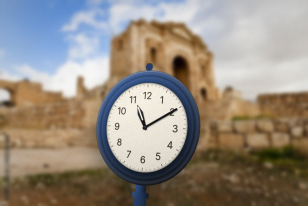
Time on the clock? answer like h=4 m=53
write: h=11 m=10
